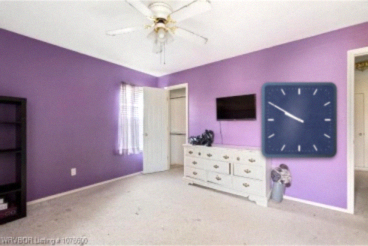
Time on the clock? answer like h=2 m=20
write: h=9 m=50
